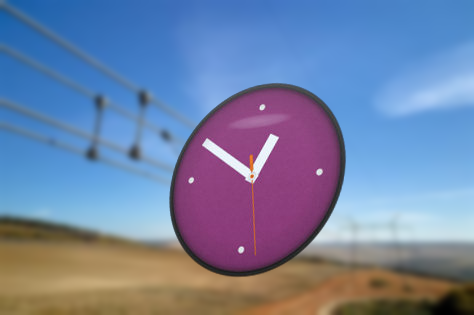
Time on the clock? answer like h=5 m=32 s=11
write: h=12 m=50 s=28
